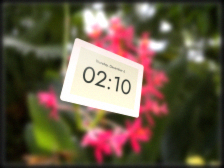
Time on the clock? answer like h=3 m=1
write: h=2 m=10
